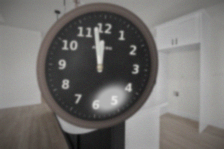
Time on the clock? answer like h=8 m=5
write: h=11 m=58
